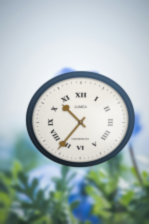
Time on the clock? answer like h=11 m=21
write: h=10 m=36
